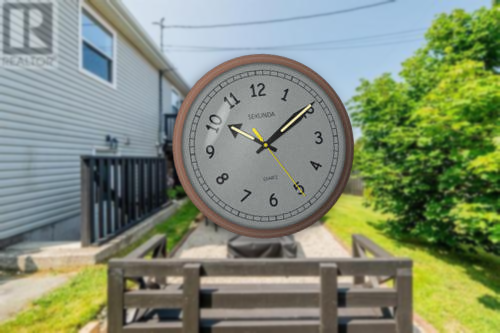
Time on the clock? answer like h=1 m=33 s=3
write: h=10 m=9 s=25
